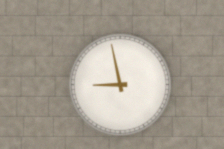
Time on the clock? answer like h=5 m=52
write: h=8 m=58
